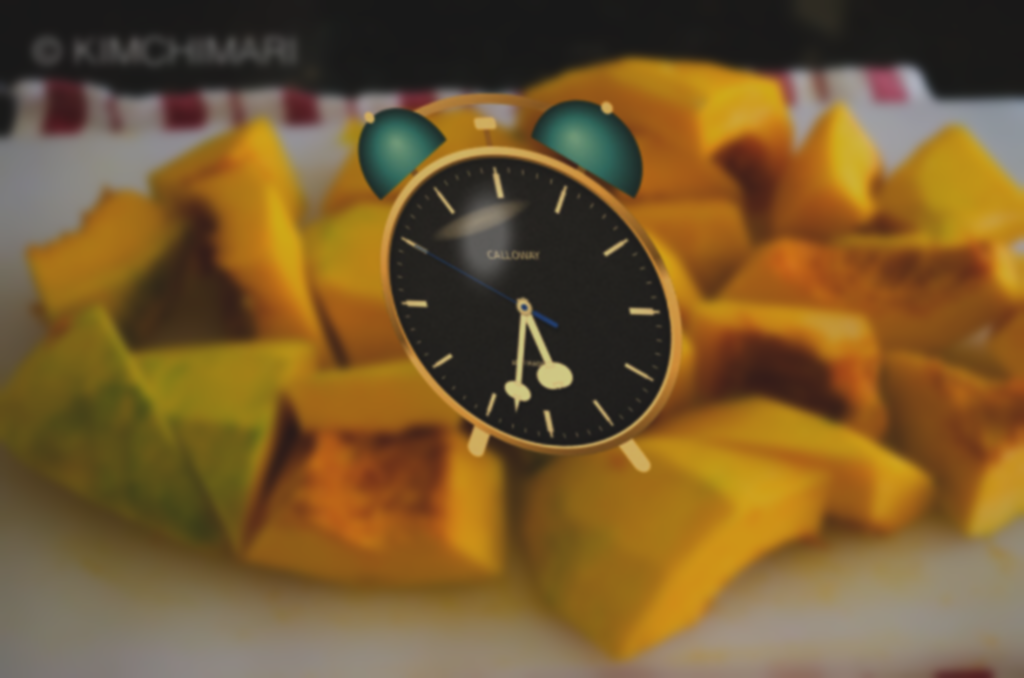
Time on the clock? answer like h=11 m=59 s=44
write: h=5 m=32 s=50
